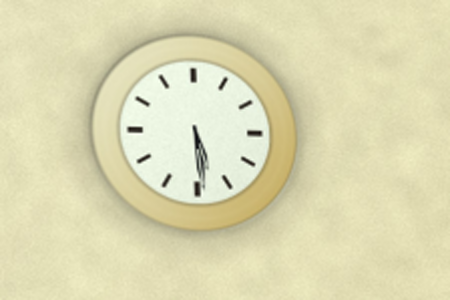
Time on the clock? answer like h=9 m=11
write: h=5 m=29
